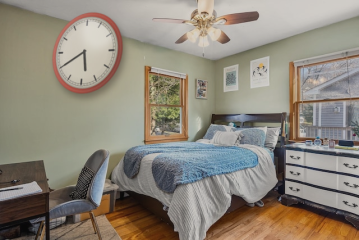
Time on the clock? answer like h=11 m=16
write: h=5 m=40
